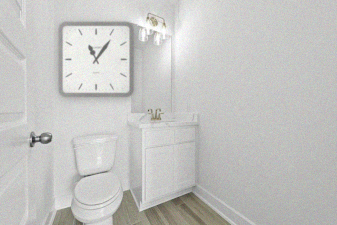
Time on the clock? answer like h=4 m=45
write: h=11 m=6
